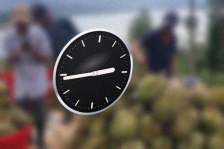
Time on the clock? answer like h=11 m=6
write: h=2 m=44
